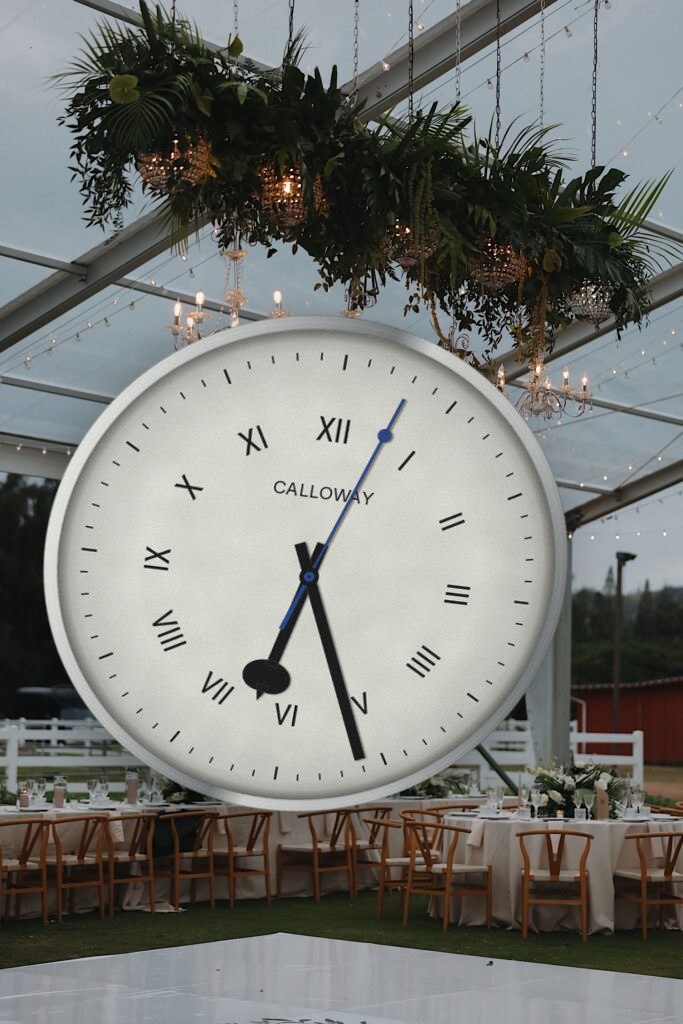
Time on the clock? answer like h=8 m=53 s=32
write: h=6 m=26 s=3
